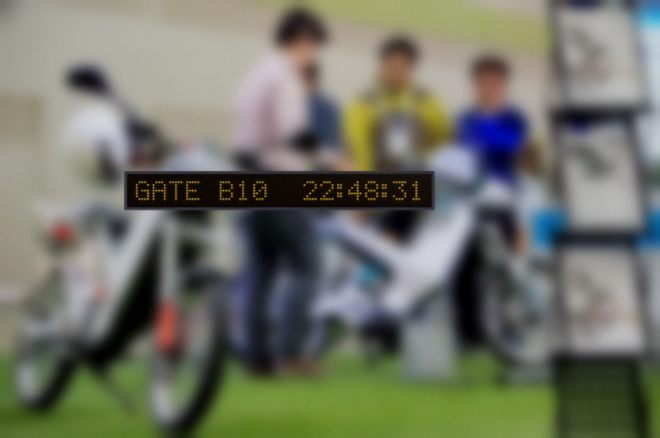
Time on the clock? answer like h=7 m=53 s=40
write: h=22 m=48 s=31
